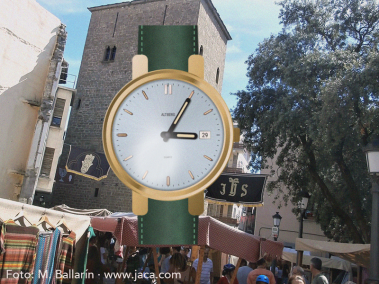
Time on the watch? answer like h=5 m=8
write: h=3 m=5
